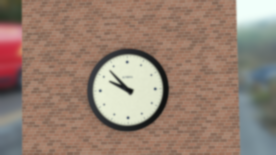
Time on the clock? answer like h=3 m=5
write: h=9 m=53
